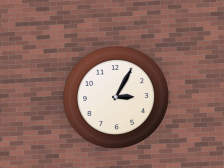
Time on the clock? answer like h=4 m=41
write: h=3 m=5
